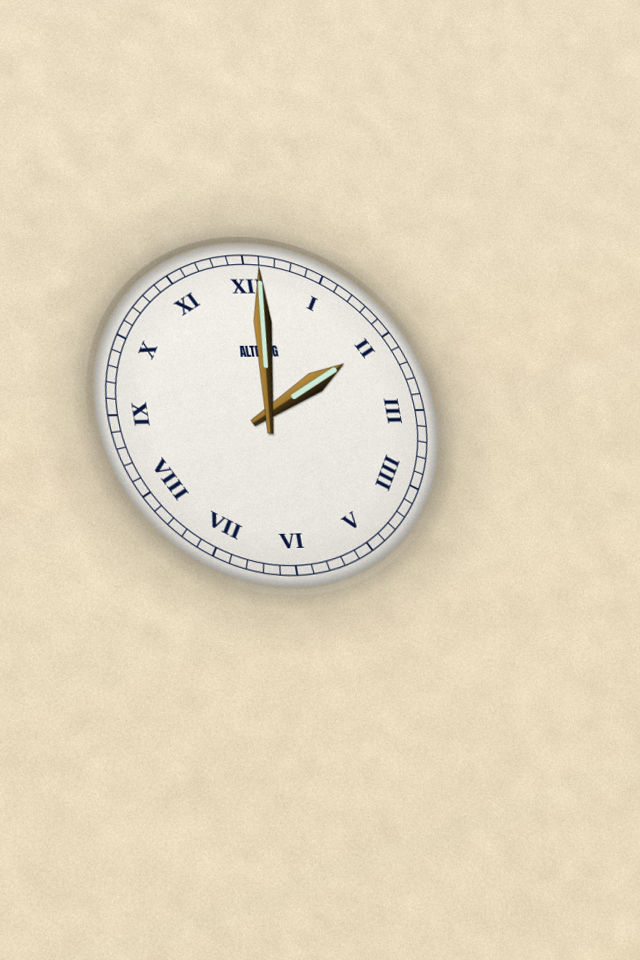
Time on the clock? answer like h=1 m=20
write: h=2 m=1
